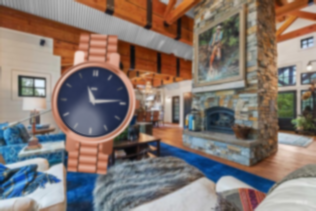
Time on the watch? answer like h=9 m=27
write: h=11 m=14
